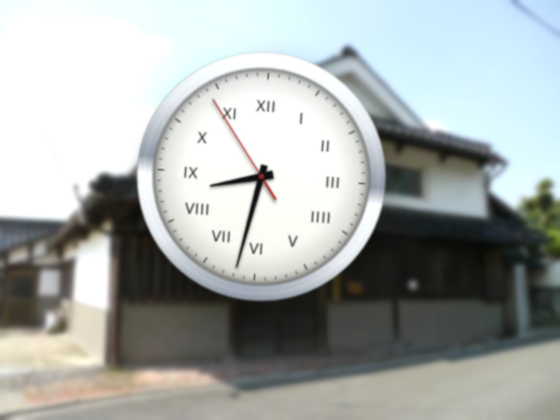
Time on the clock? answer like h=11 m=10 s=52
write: h=8 m=31 s=54
